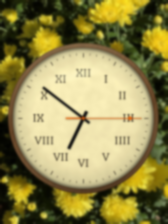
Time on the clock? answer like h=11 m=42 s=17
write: h=6 m=51 s=15
